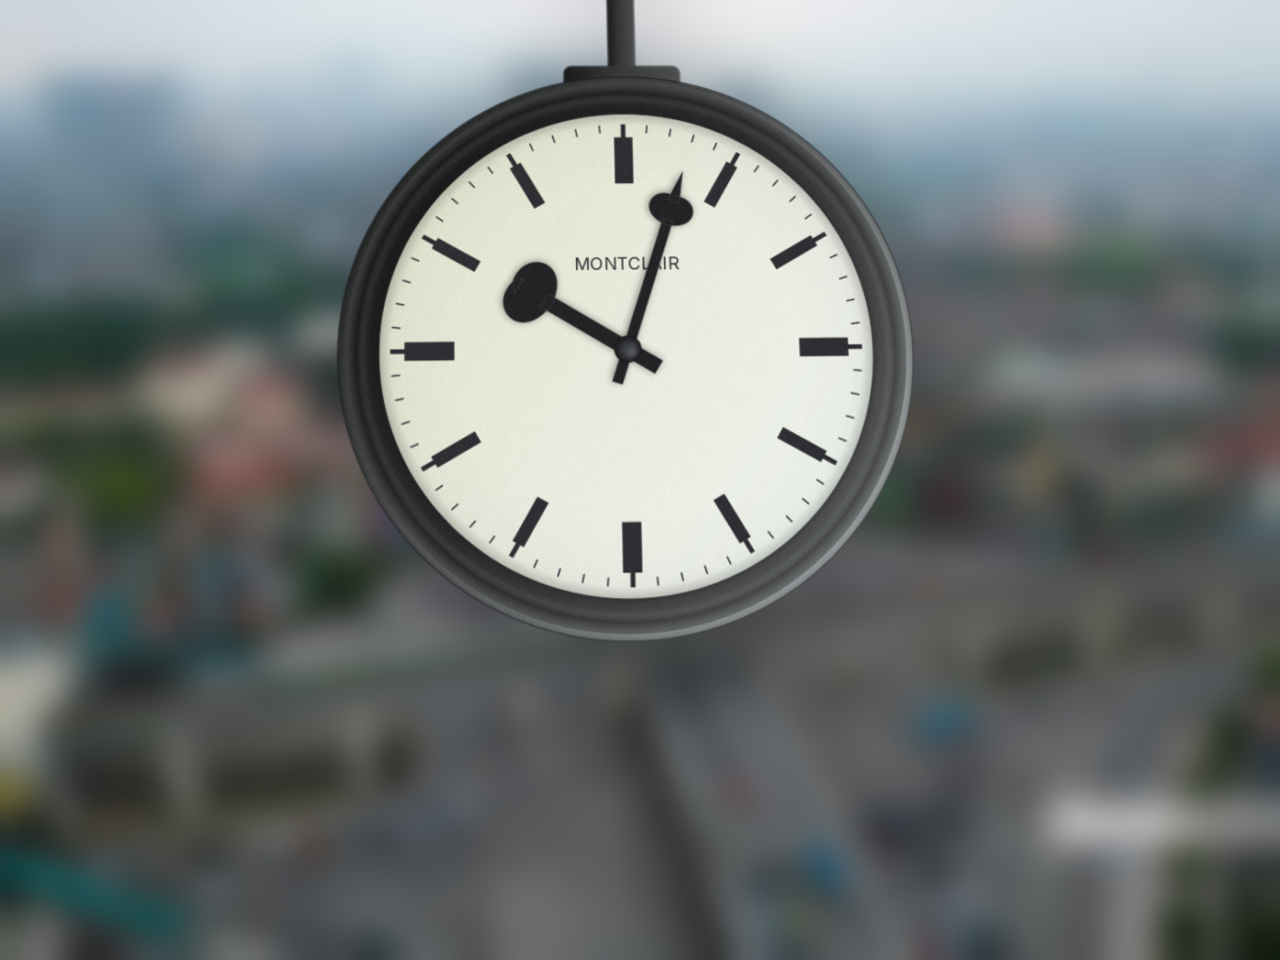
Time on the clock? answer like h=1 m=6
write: h=10 m=3
